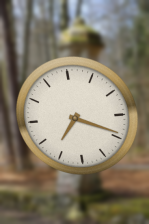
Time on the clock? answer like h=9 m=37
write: h=7 m=19
